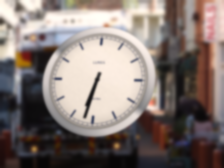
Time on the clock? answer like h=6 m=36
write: h=6 m=32
